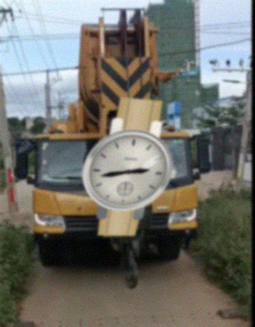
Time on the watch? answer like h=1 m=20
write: h=2 m=43
